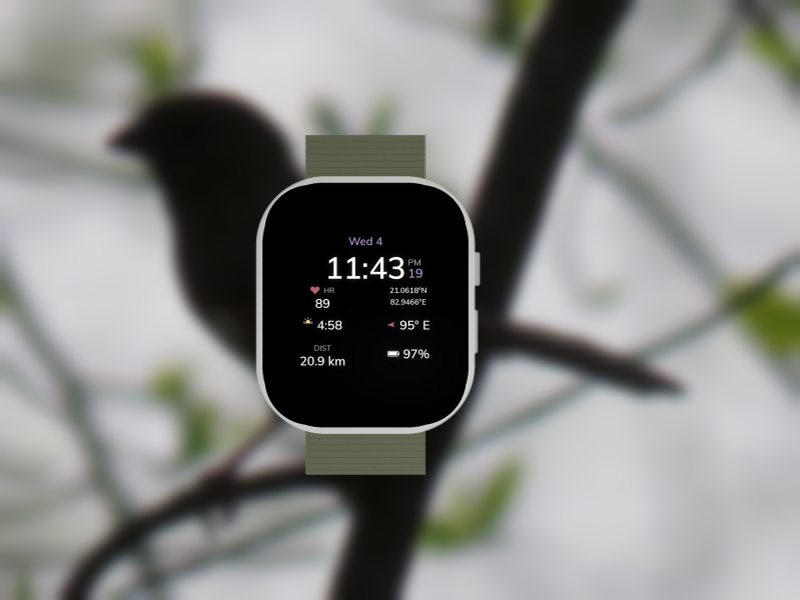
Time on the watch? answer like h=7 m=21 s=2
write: h=11 m=43 s=19
